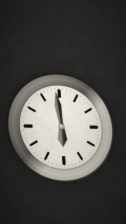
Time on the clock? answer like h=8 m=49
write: h=5 m=59
